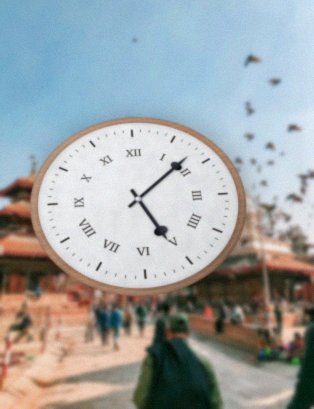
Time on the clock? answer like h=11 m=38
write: h=5 m=8
